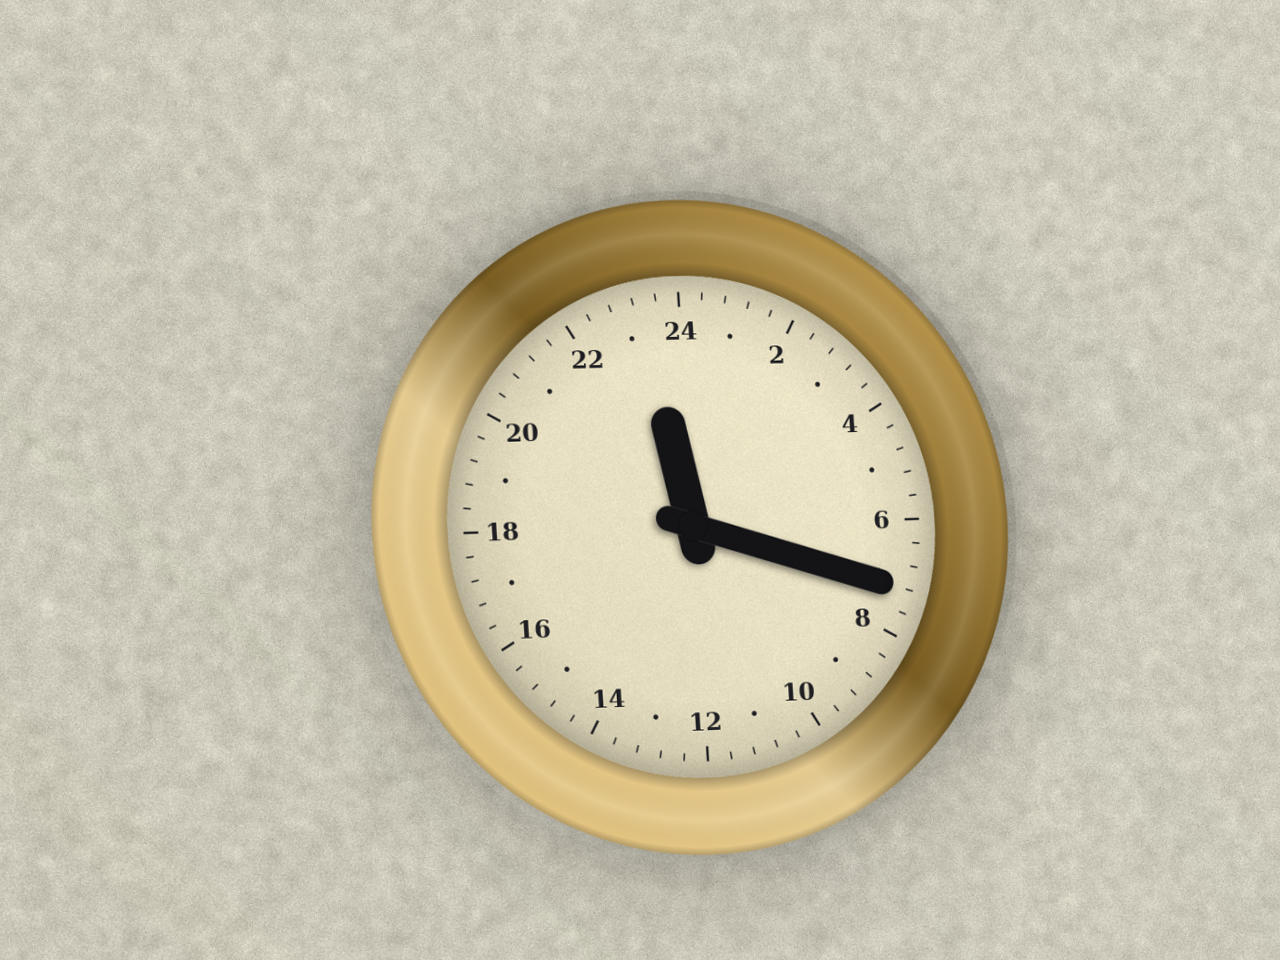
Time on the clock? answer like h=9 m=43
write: h=23 m=18
